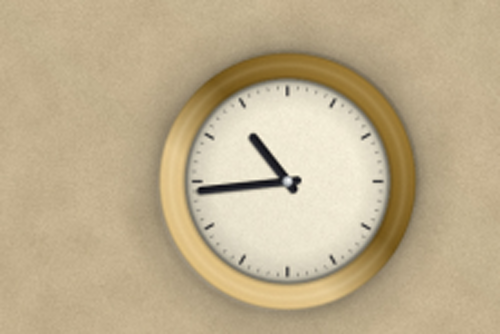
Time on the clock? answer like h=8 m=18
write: h=10 m=44
